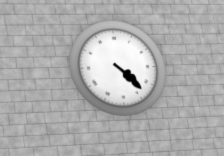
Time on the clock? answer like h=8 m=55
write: h=4 m=23
